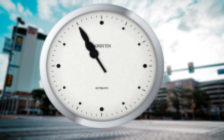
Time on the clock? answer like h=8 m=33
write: h=10 m=55
